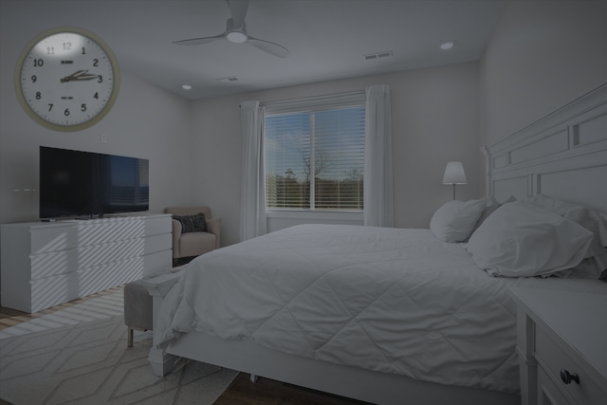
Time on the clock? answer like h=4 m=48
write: h=2 m=14
